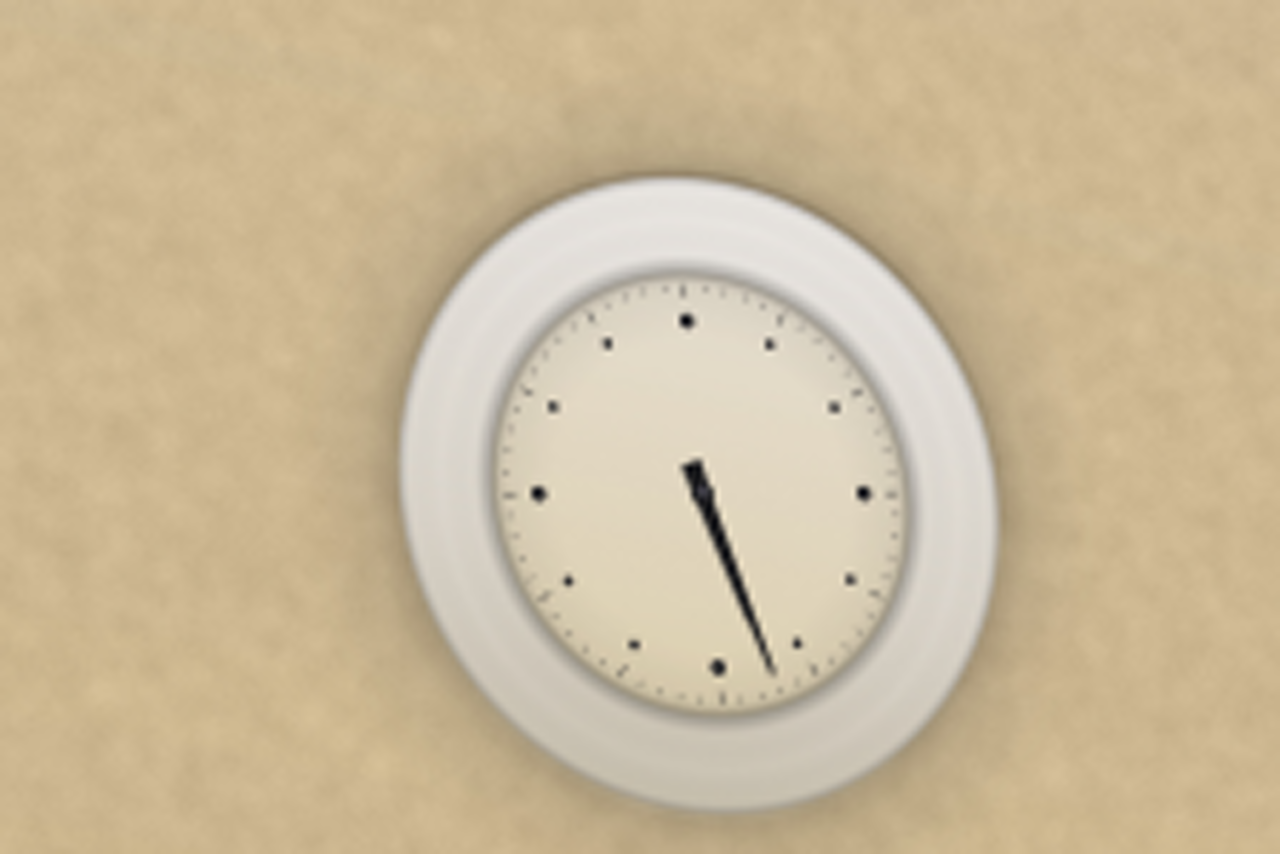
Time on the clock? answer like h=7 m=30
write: h=5 m=27
